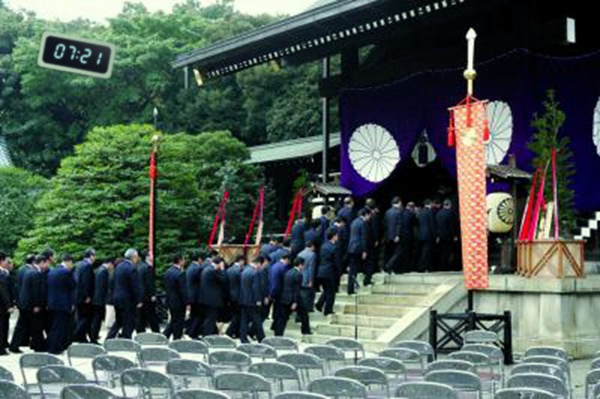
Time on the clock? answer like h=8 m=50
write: h=7 m=21
